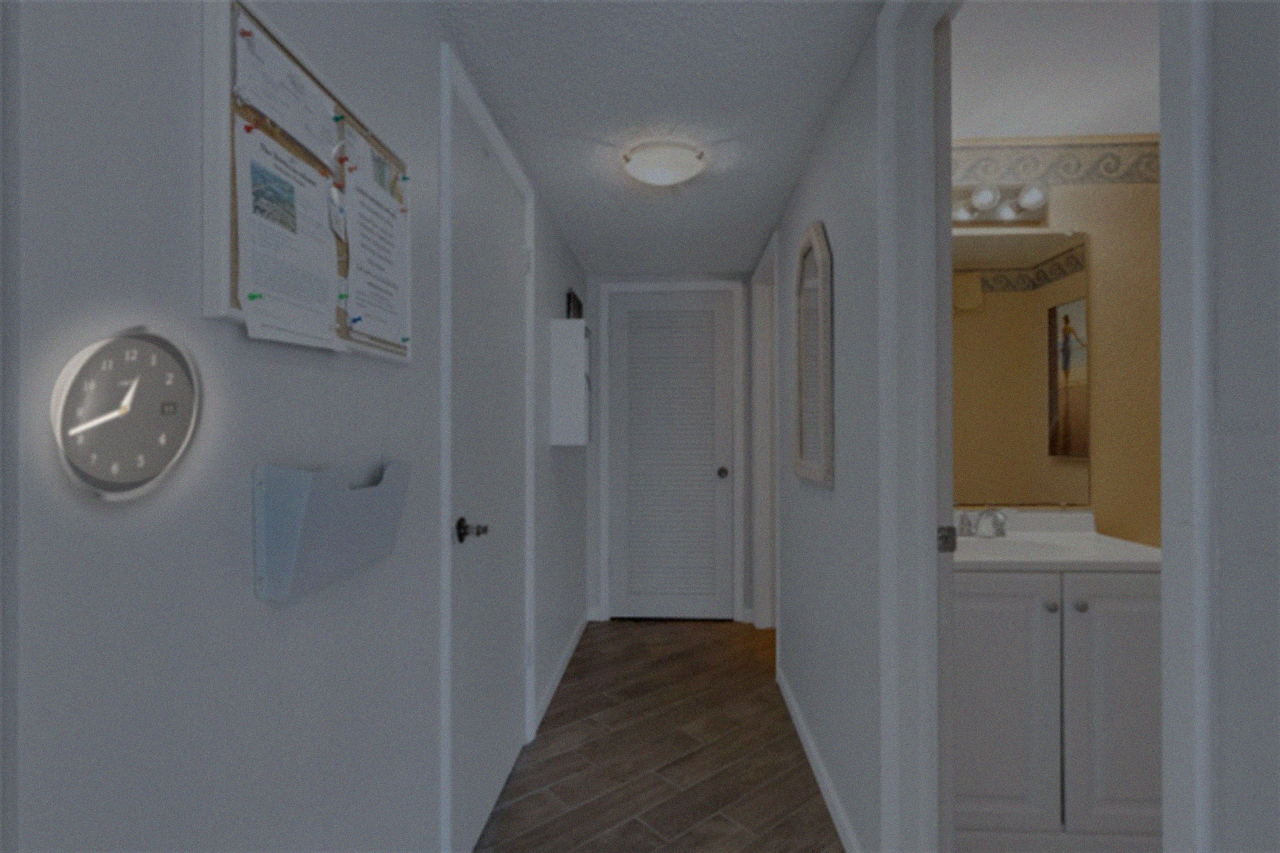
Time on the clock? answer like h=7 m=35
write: h=12 m=42
